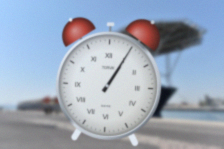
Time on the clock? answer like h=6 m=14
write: h=1 m=5
